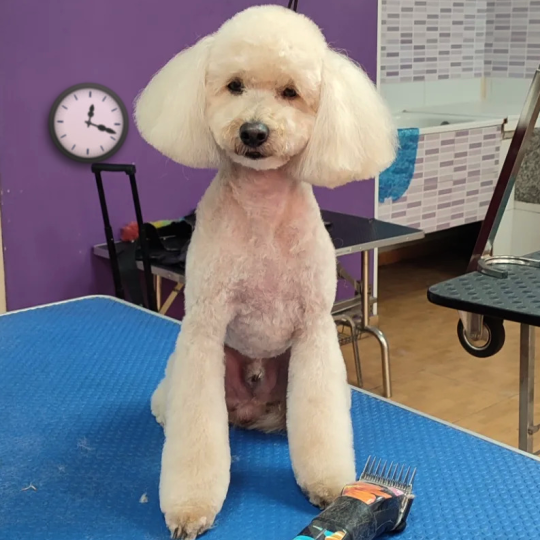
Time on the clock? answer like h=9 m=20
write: h=12 m=18
